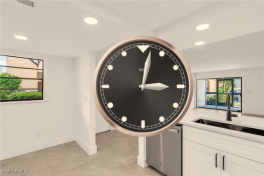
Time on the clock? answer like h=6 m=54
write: h=3 m=2
